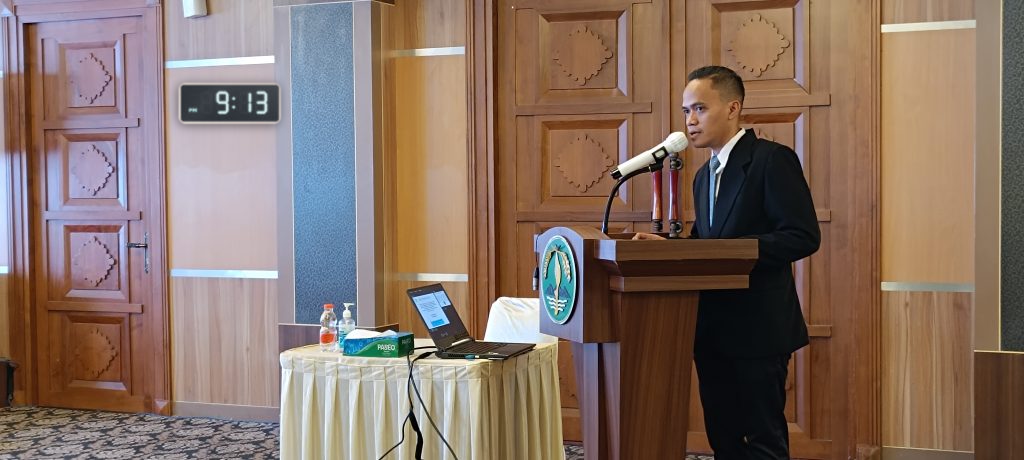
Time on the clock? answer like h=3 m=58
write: h=9 m=13
